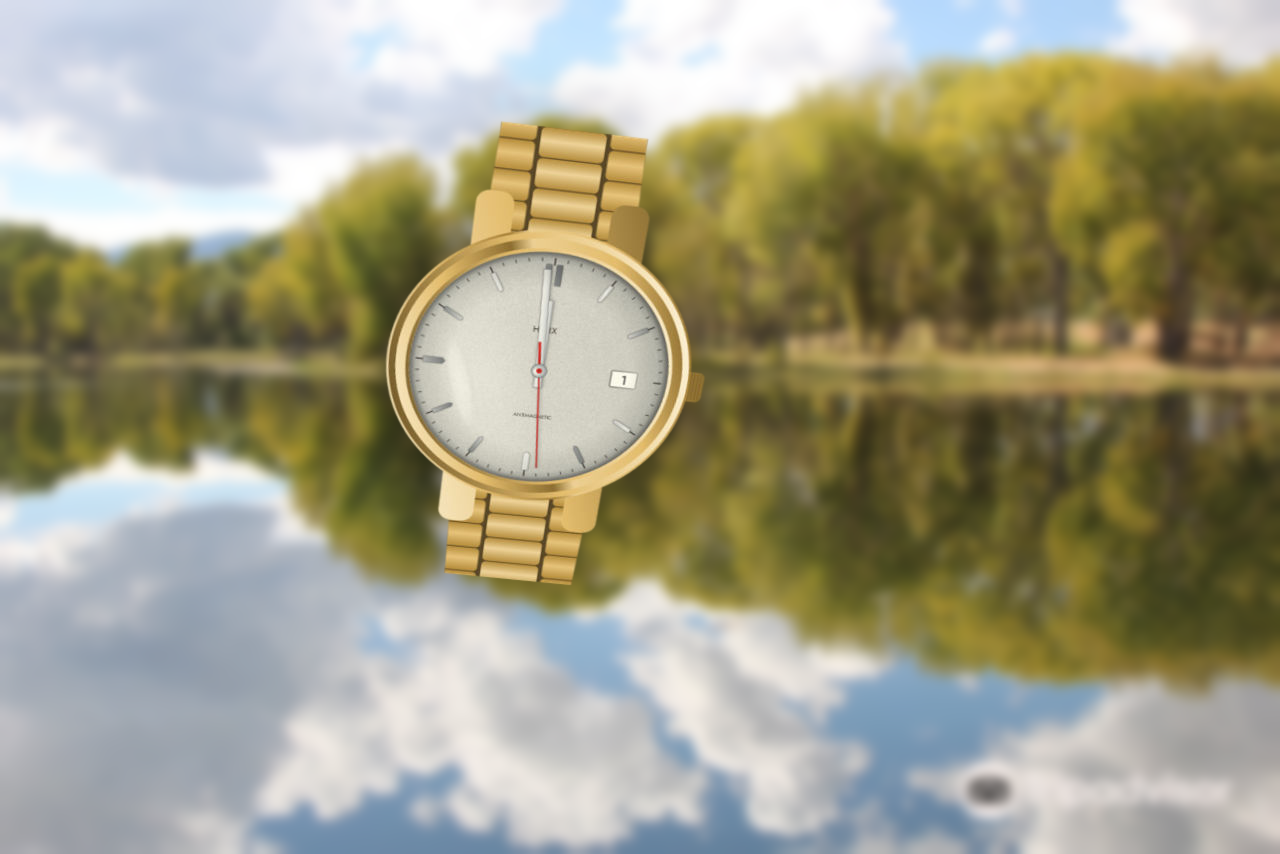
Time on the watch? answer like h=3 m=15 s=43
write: h=11 m=59 s=29
